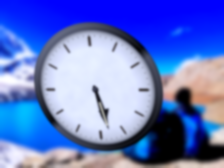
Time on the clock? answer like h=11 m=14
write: h=5 m=28
